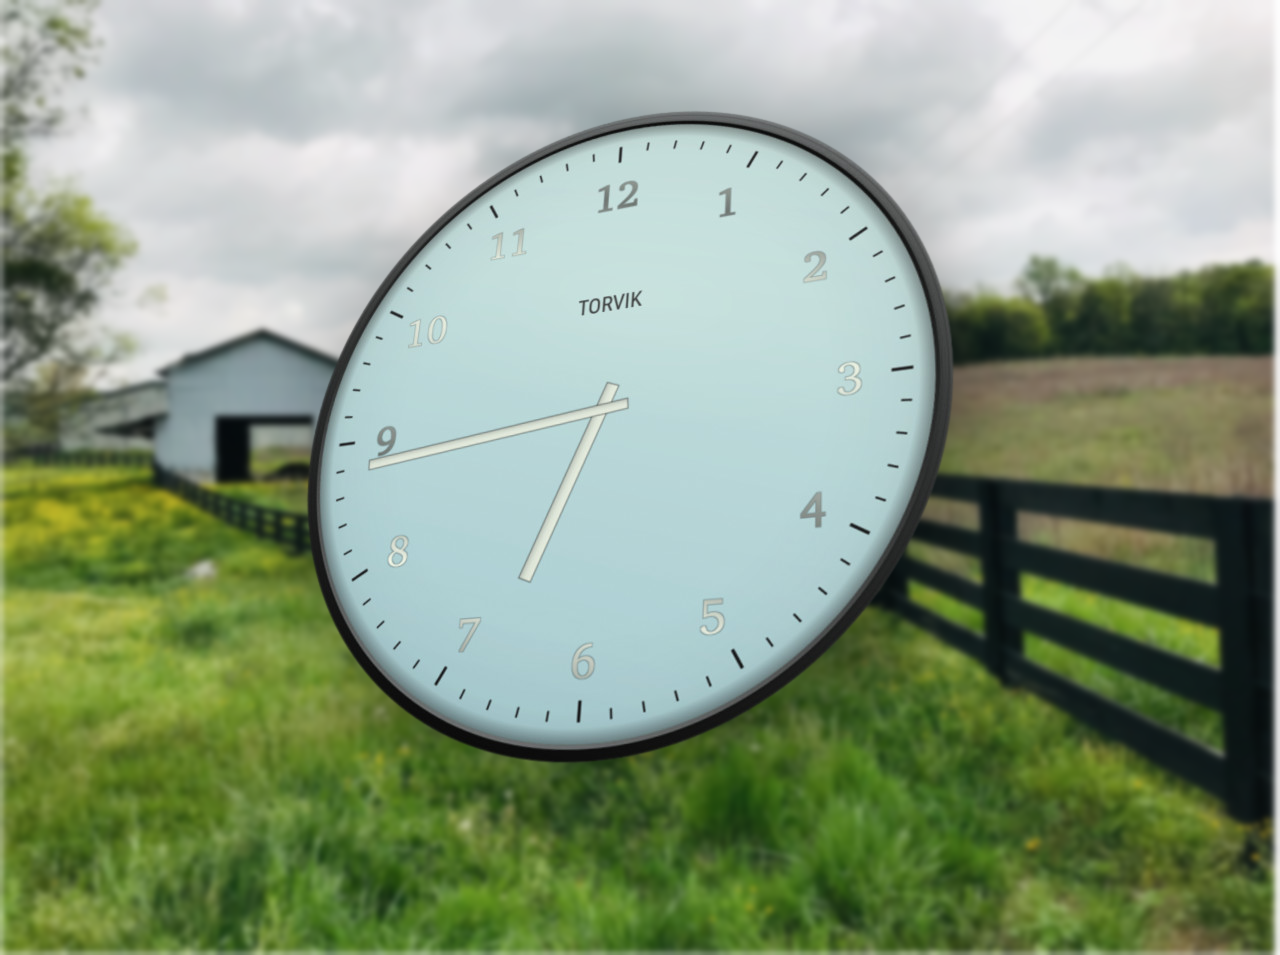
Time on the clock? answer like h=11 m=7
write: h=6 m=44
